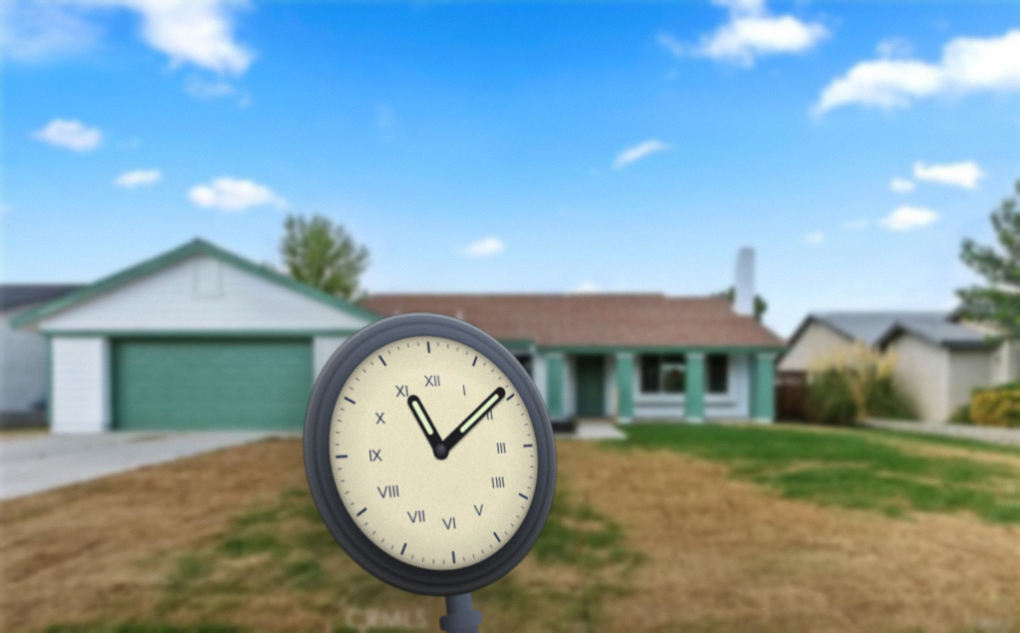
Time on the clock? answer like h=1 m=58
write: h=11 m=9
